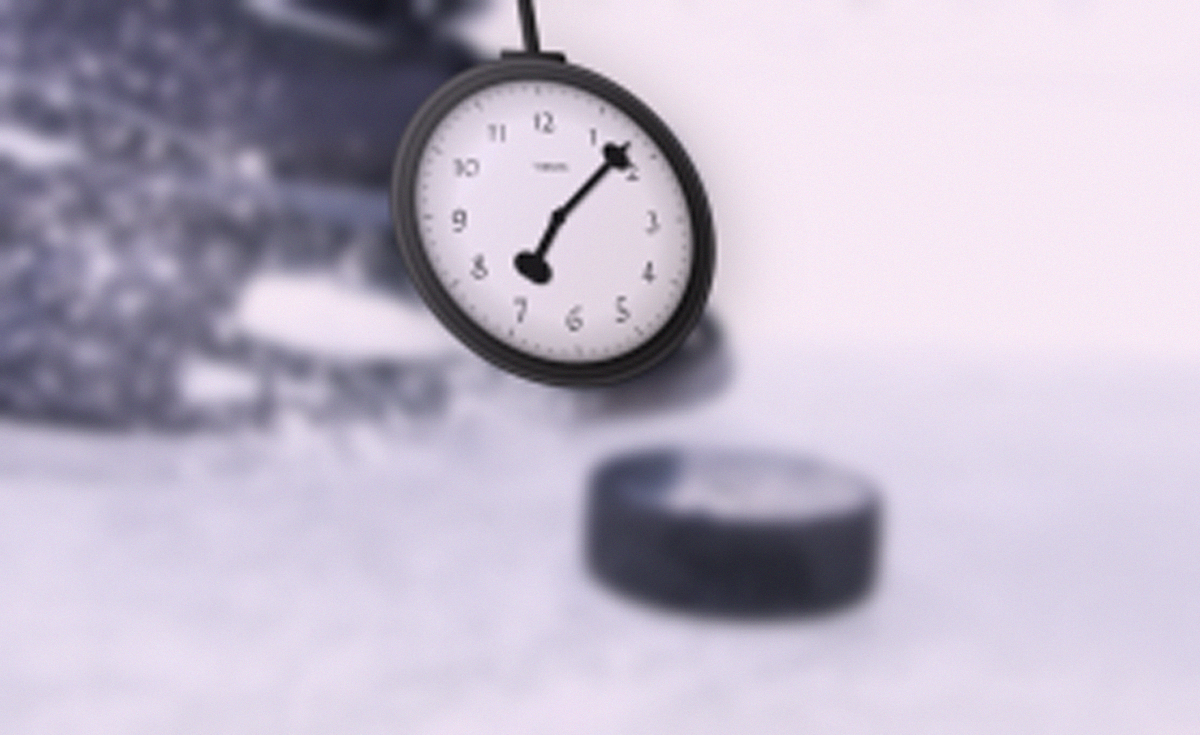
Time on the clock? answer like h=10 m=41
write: h=7 m=8
